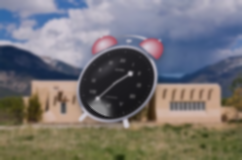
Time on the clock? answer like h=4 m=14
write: h=1 m=36
